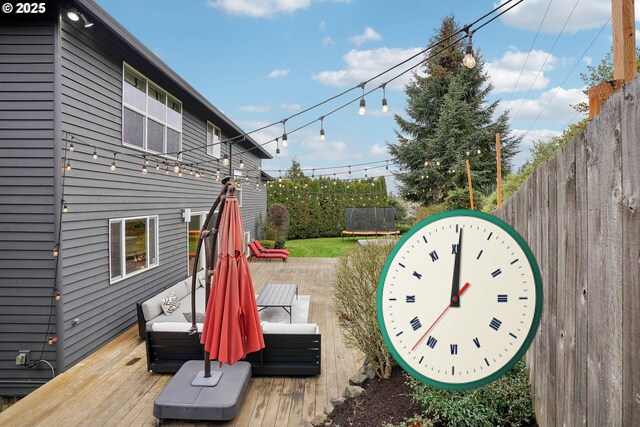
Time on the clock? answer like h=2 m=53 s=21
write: h=12 m=0 s=37
